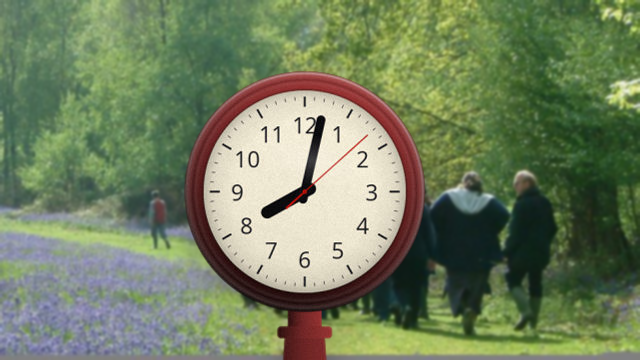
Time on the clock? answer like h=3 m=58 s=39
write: h=8 m=2 s=8
